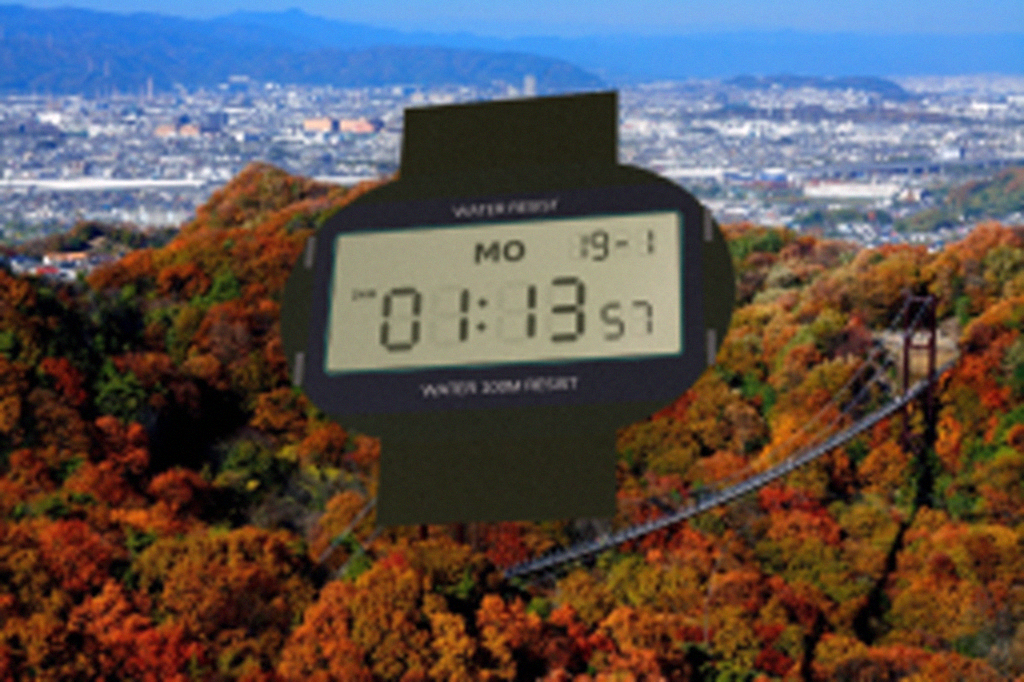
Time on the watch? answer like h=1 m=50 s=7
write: h=1 m=13 s=57
